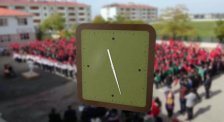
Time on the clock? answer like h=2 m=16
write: h=11 m=27
